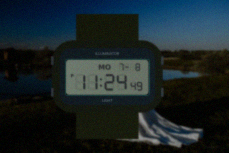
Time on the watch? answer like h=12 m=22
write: h=11 m=24
